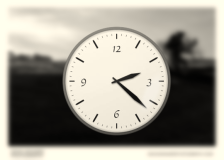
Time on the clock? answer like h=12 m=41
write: h=2 m=22
